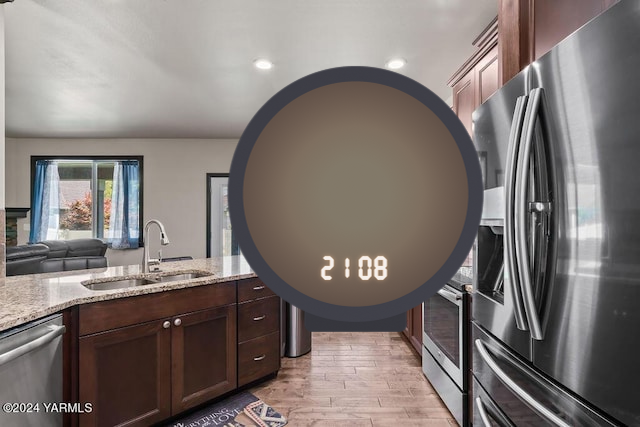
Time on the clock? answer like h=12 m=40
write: h=21 m=8
